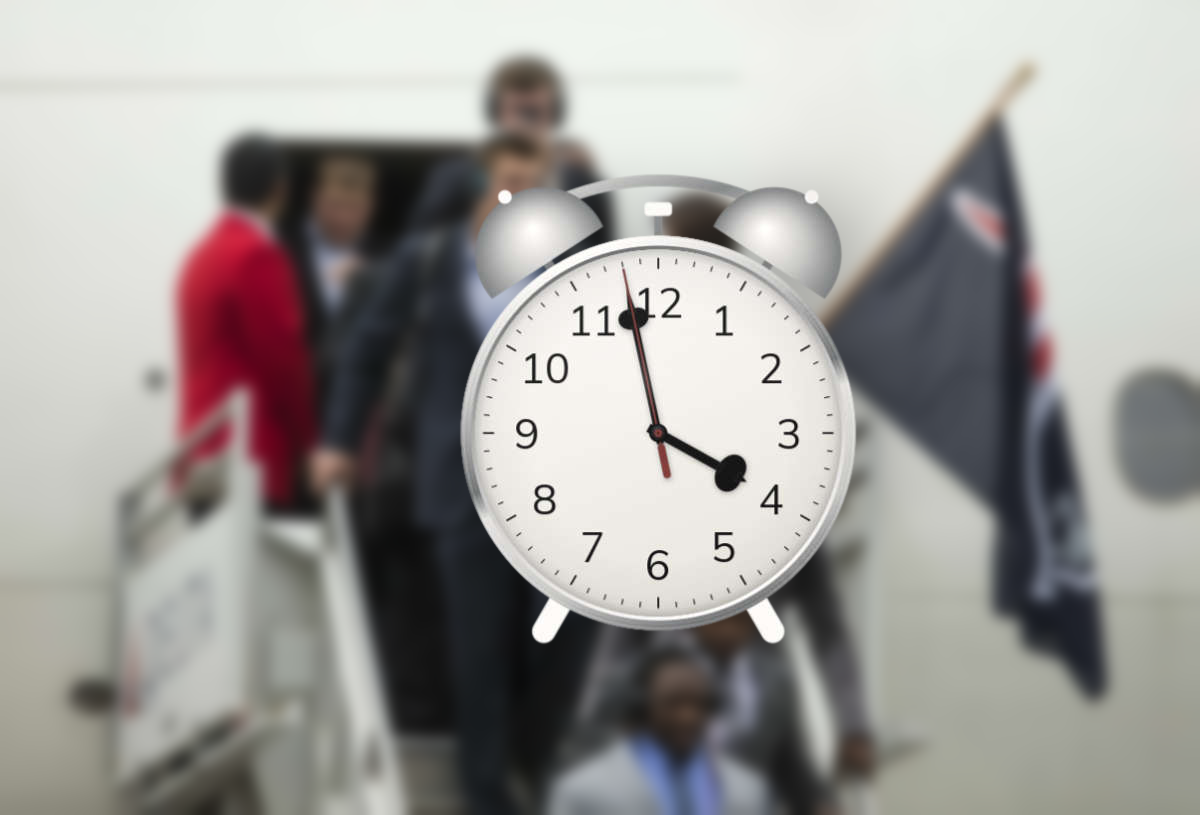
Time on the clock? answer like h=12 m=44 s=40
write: h=3 m=57 s=58
